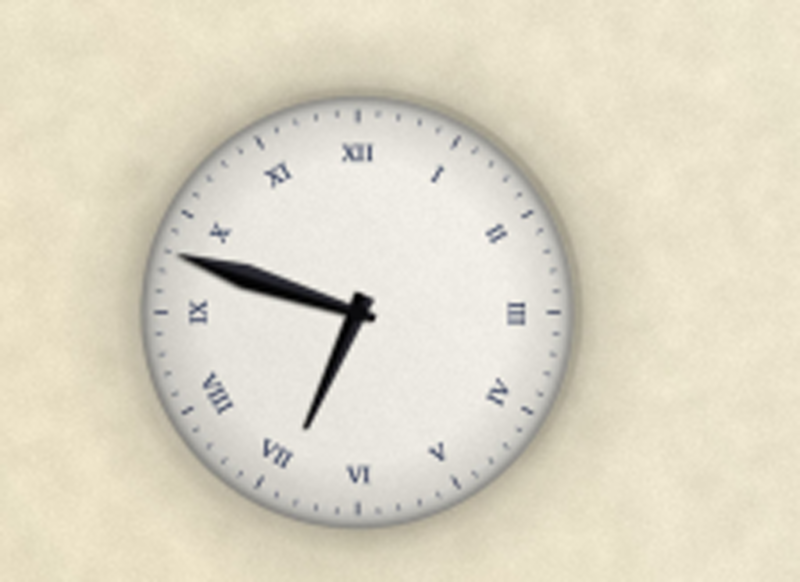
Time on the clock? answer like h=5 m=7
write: h=6 m=48
